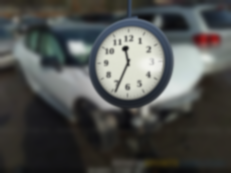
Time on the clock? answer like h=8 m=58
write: h=11 m=34
